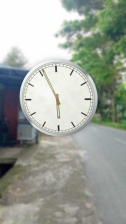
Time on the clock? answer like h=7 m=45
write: h=5 m=56
